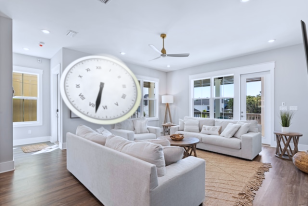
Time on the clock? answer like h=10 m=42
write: h=6 m=33
